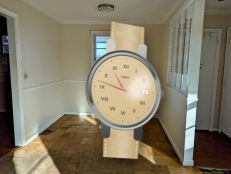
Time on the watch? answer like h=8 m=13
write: h=10 m=47
